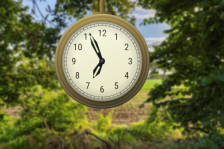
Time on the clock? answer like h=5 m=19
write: h=6 m=56
